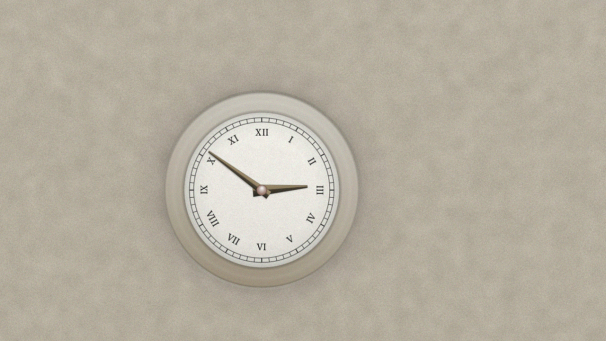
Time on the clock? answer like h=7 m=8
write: h=2 m=51
